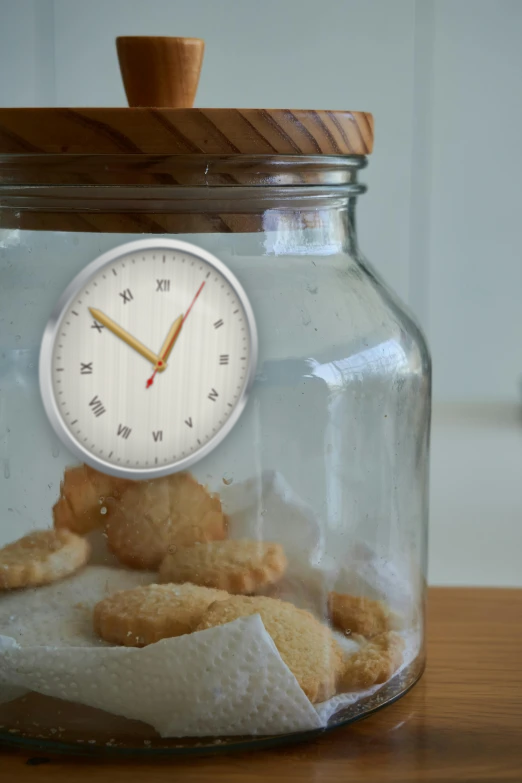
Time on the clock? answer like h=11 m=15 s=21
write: h=12 m=51 s=5
